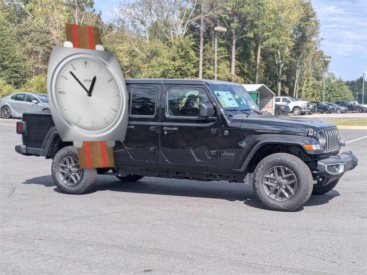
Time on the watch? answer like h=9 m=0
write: h=12 m=53
